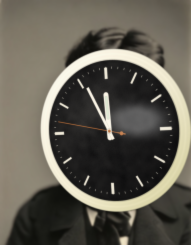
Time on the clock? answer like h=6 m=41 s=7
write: h=11 m=55 s=47
